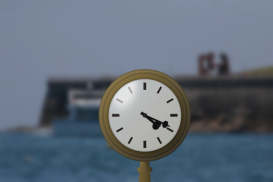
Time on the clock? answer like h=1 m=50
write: h=4 m=19
